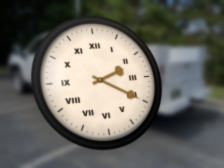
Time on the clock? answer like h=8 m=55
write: h=2 m=20
